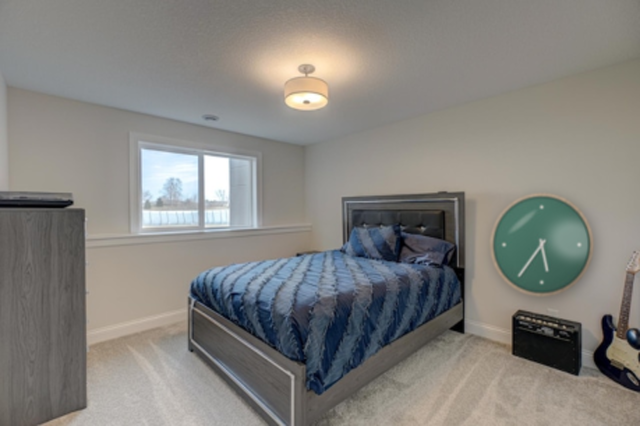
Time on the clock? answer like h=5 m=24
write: h=5 m=36
